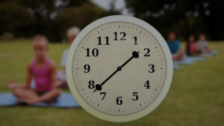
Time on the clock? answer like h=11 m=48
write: h=1 m=38
